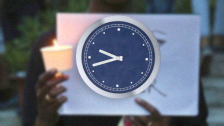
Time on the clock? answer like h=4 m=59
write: h=9 m=42
